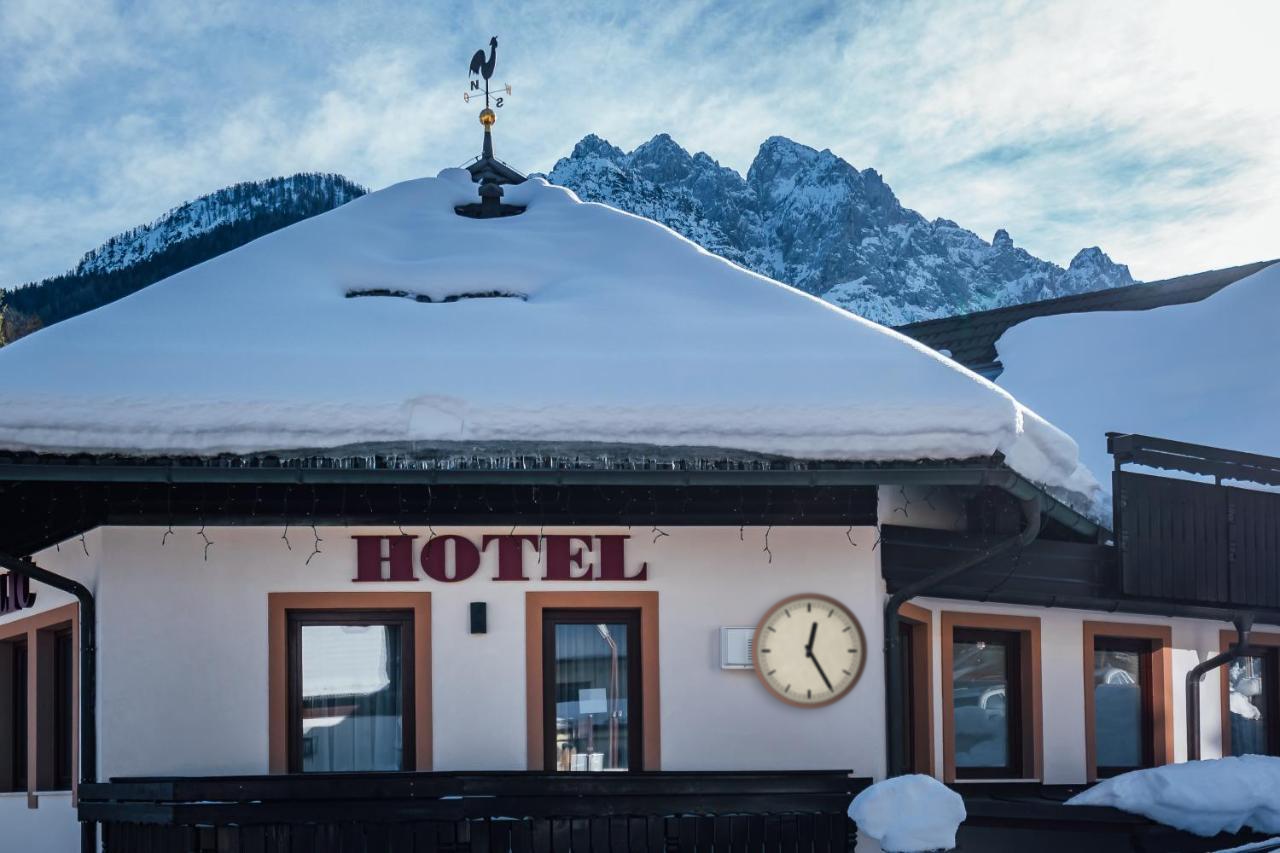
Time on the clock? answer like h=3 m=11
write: h=12 m=25
